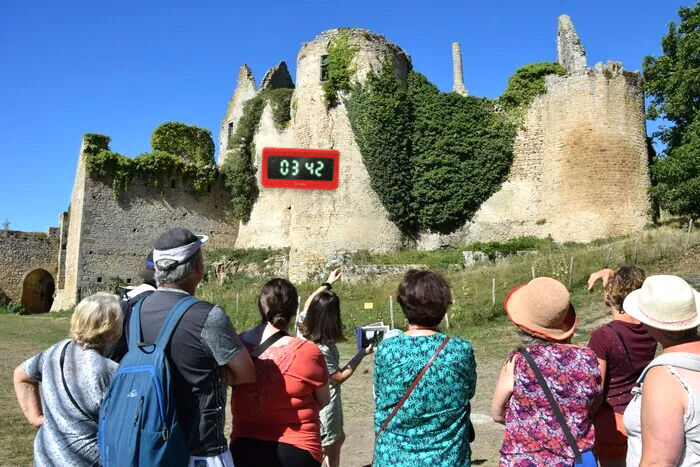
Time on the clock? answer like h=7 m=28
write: h=3 m=42
